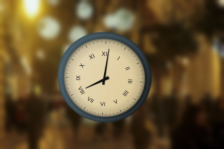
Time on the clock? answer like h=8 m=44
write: h=8 m=1
